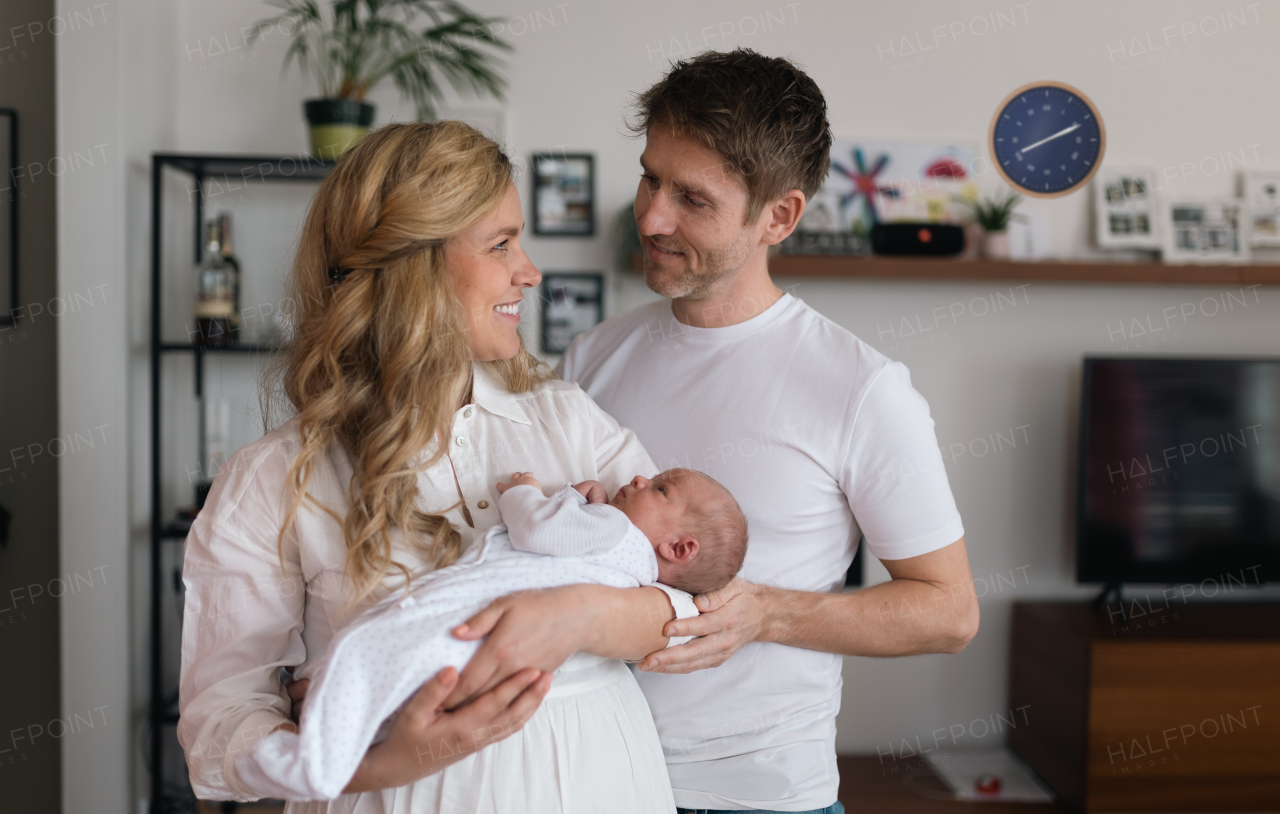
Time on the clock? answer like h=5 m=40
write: h=8 m=11
